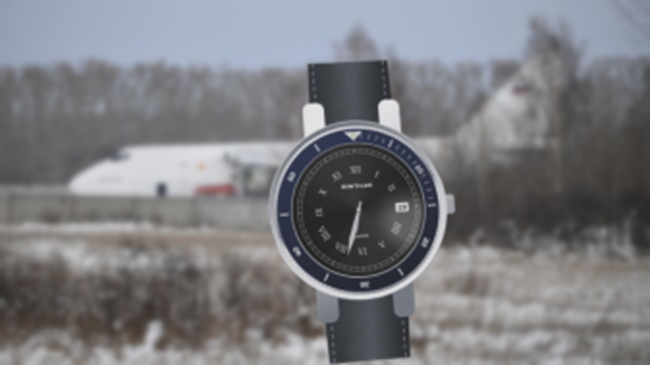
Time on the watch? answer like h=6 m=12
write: h=6 m=33
